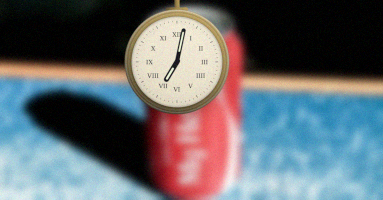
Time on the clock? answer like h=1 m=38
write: h=7 m=2
